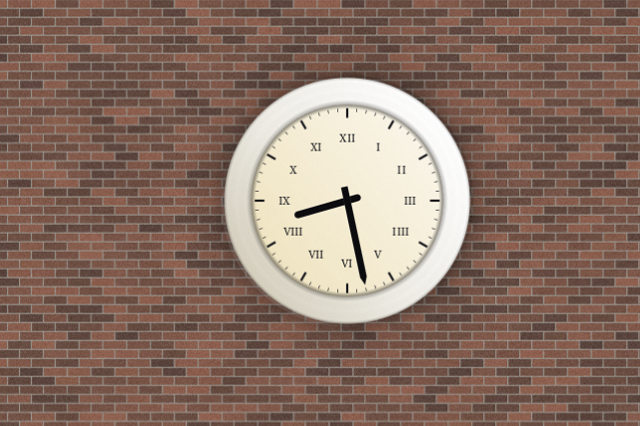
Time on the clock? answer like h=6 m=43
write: h=8 m=28
